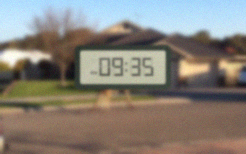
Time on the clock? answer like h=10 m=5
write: h=9 m=35
